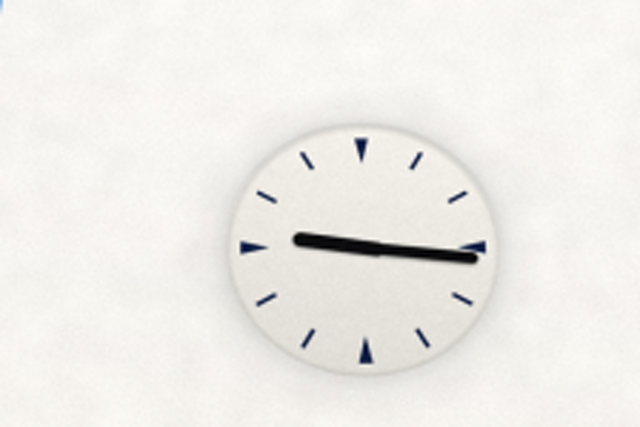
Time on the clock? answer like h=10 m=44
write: h=9 m=16
